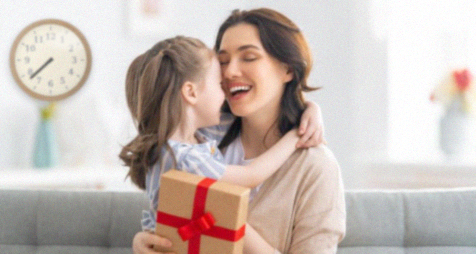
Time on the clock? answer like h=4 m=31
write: h=7 m=38
